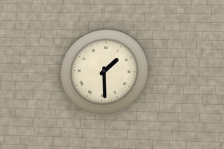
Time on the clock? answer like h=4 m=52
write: h=1 m=29
